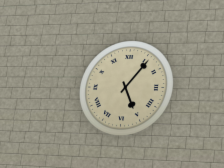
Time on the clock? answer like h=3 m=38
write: h=5 m=6
